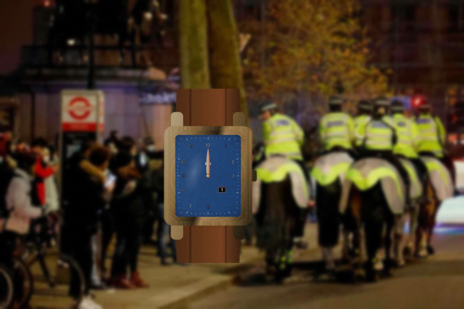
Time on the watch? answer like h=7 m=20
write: h=12 m=0
